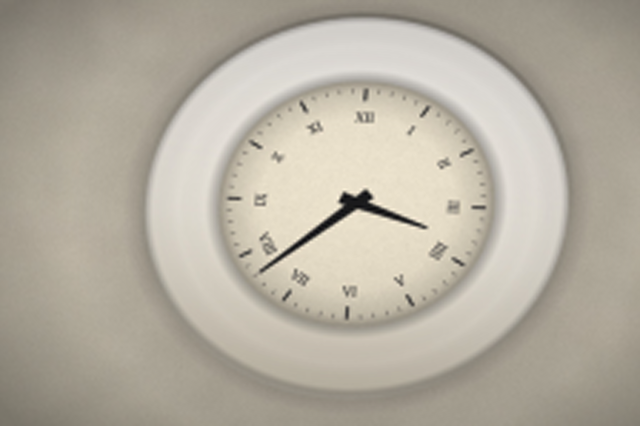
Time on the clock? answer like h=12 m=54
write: h=3 m=38
